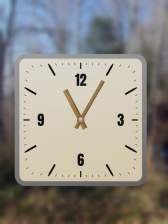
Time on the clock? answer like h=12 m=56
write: h=11 m=5
